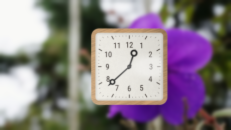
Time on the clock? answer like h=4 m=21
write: h=12 m=38
